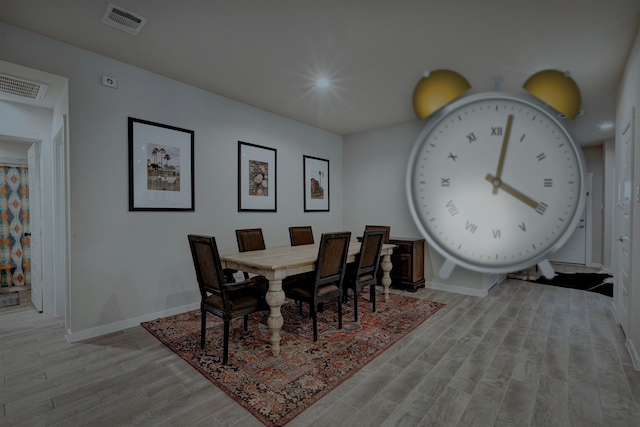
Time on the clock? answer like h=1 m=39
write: h=4 m=2
